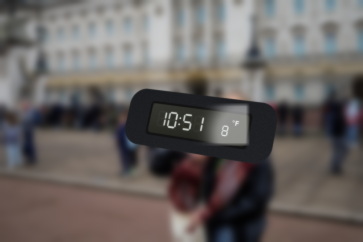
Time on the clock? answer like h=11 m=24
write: h=10 m=51
